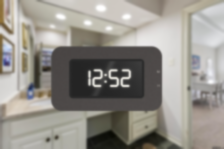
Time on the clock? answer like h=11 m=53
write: h=12 m=52
